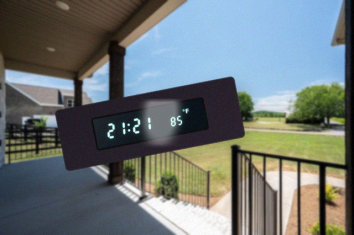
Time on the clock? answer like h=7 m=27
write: h=21 m=21
